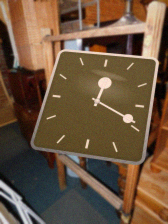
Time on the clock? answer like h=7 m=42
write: h=12 m=19
